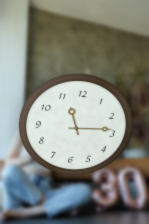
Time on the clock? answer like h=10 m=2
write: h=11 m=14
